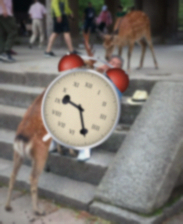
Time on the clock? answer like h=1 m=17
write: h=9 m=25
